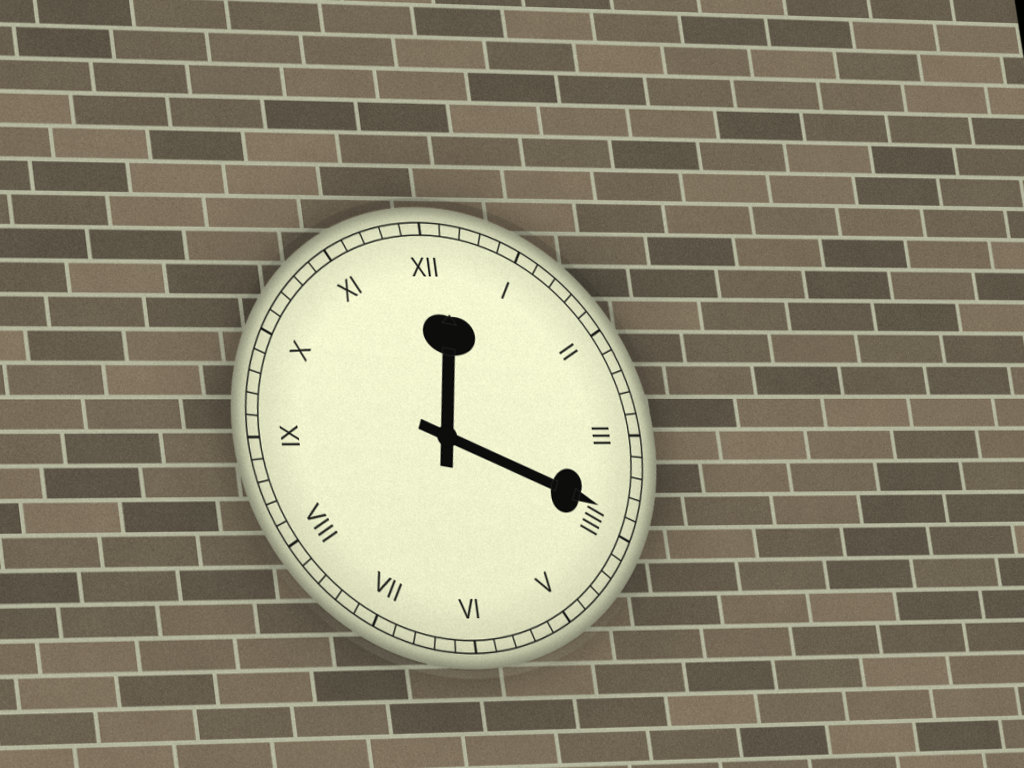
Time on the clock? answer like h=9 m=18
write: h=12 m=19
